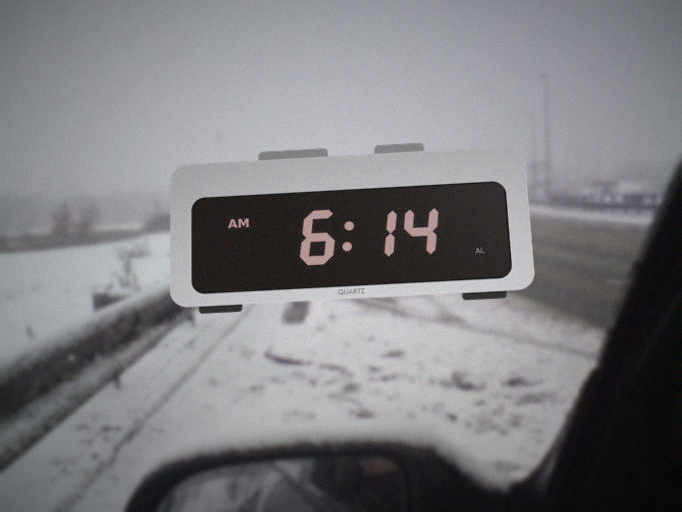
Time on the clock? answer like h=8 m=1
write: h=6 m=14
